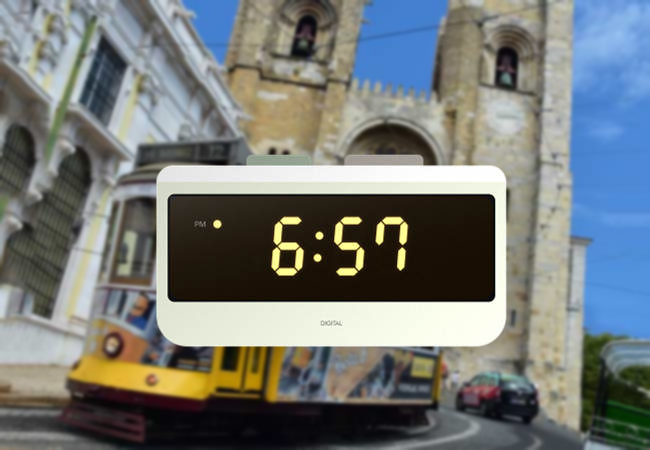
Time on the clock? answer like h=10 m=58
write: h=6 m=57
